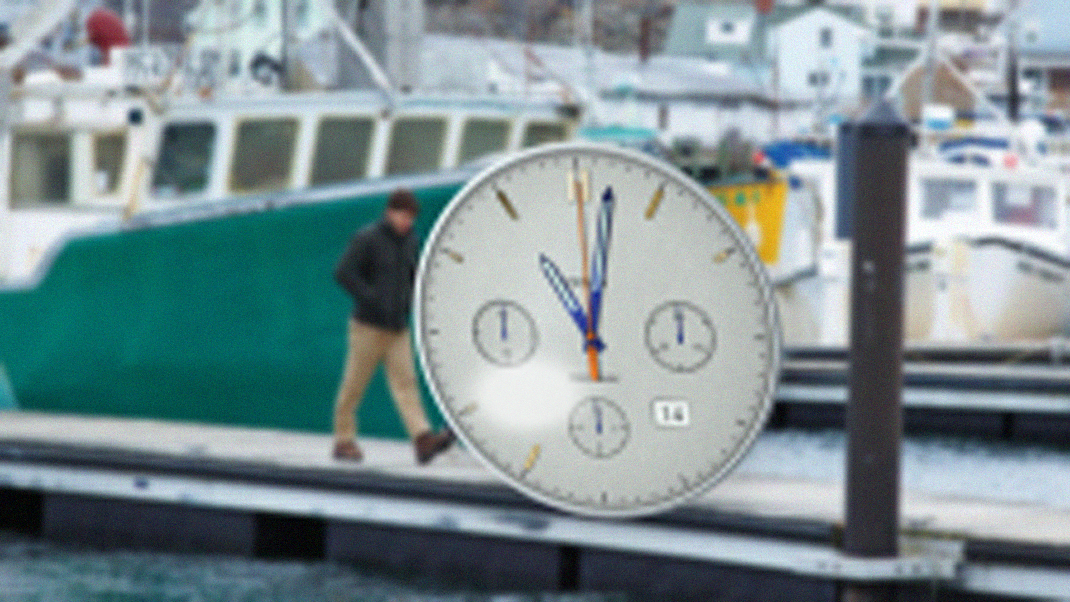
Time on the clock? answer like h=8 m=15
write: h=11 m=2
